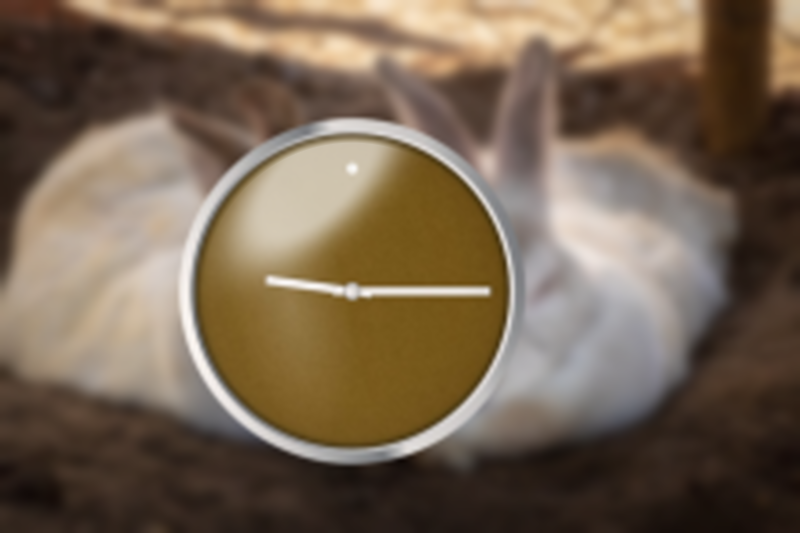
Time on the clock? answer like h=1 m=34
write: h=9 m=15
